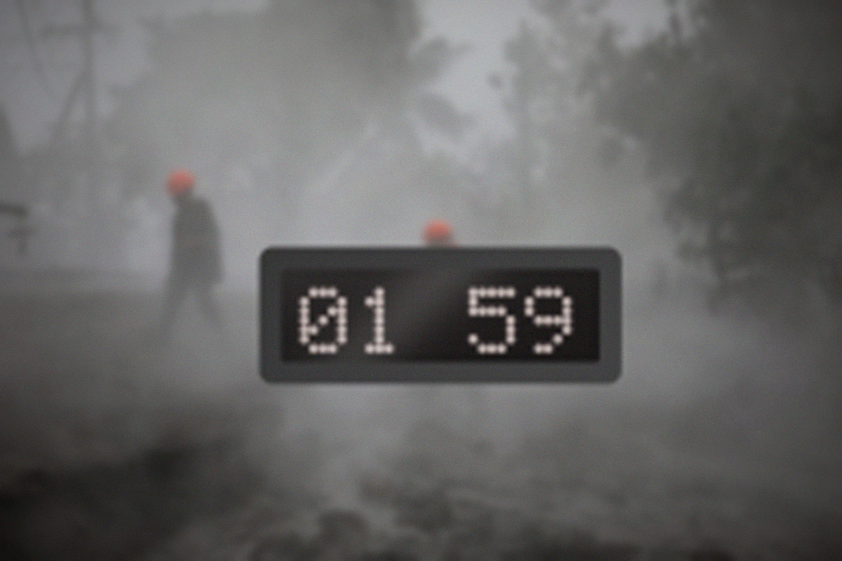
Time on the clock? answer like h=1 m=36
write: h=1 m=59
